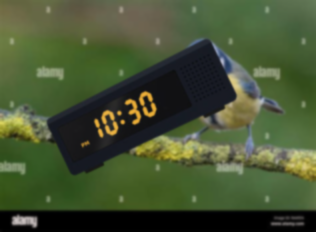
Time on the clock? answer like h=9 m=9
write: h=10 m=30
